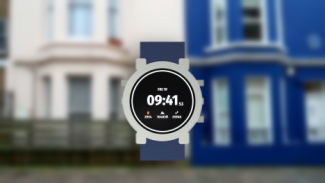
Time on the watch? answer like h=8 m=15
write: h=9 m=41
